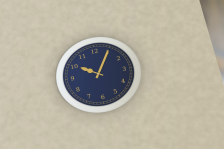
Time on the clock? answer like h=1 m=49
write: h=10 m=5
